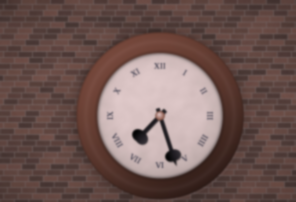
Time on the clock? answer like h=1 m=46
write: h=7 m=27
